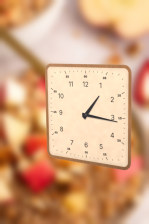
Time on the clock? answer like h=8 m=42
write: h=1 m=16
